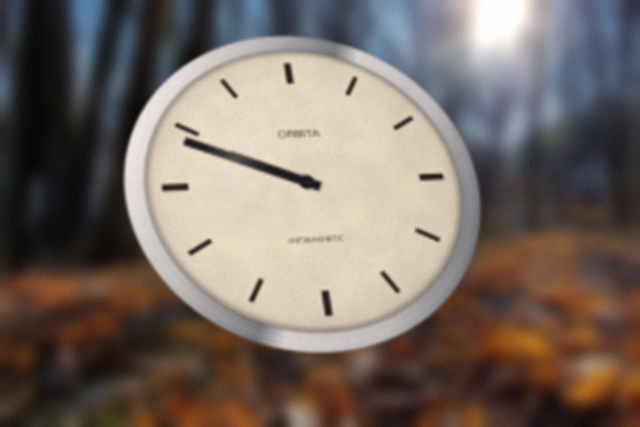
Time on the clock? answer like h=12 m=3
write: h=9 m=49
